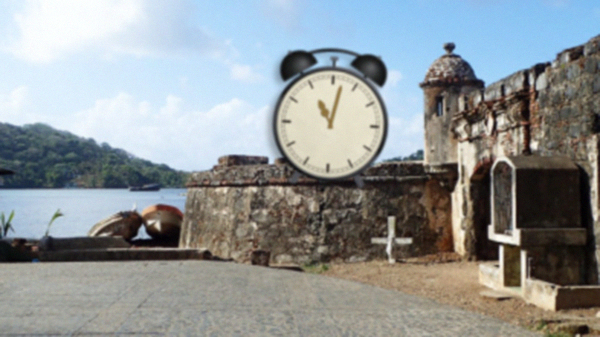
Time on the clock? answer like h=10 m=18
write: h=11 m=2
